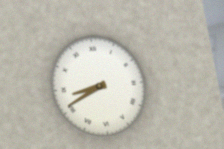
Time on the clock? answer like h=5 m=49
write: h=8 m=41
